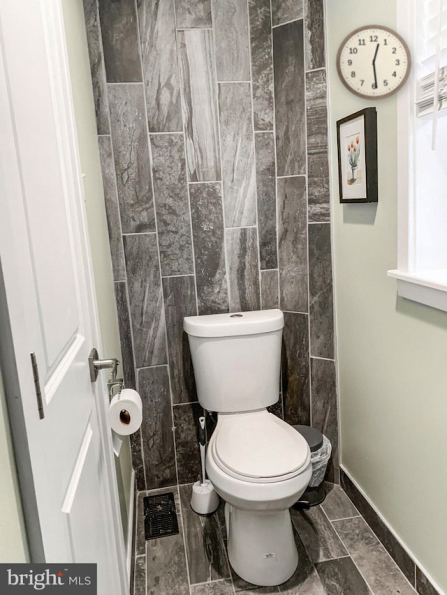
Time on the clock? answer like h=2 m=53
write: h=12 m=29
